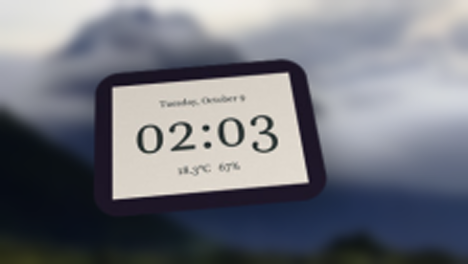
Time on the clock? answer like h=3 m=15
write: h=2 m=3
